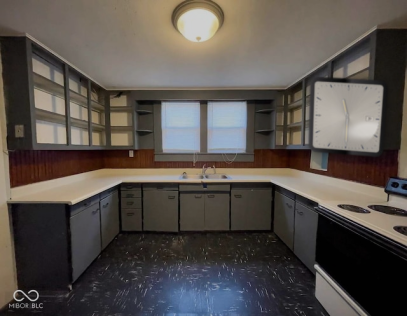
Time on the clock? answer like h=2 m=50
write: h=11 m=30
